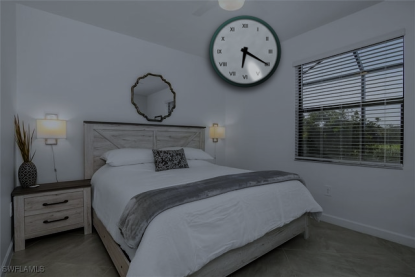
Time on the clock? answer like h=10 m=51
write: h=6 m=20
